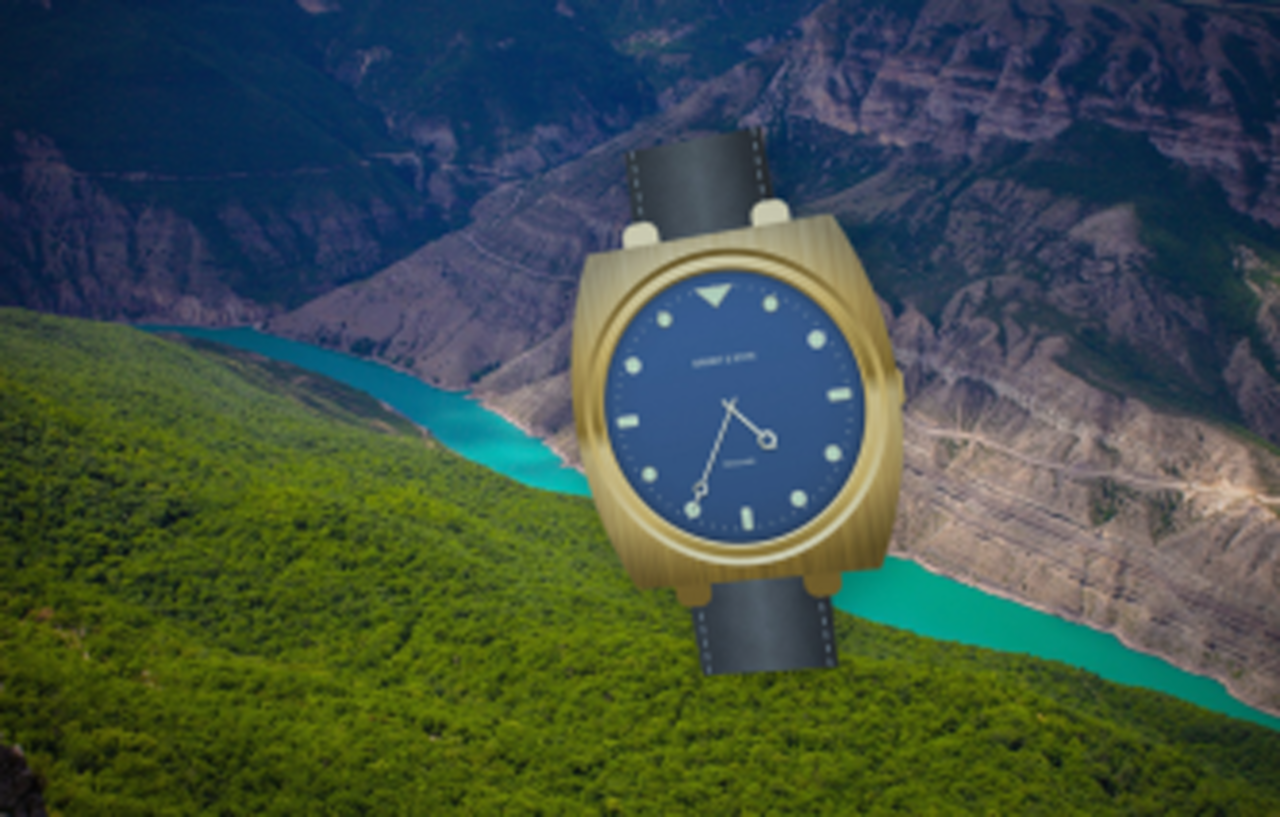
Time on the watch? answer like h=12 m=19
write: h=4 m=35
